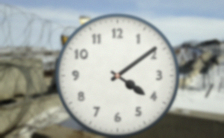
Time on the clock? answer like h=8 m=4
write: h=4 m=9
